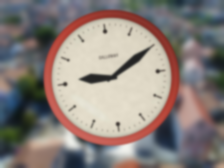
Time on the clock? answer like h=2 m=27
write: h=9 m=10
